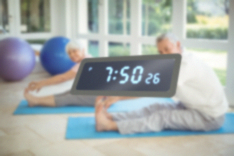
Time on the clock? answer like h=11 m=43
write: h=7 m=50
